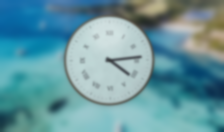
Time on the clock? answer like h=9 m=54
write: h=4 m=14
